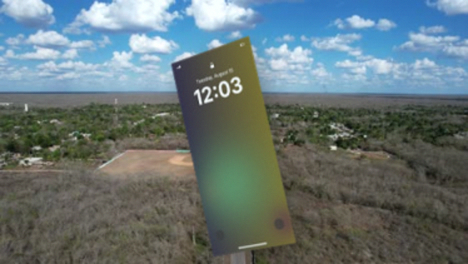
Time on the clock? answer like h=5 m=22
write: h=12 m=3
